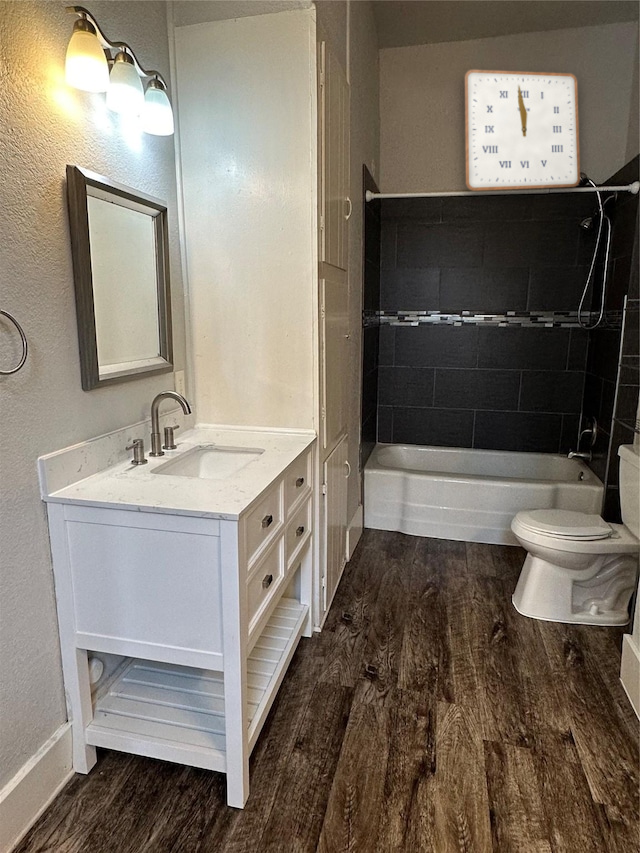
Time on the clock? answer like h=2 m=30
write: h=11 m=59
